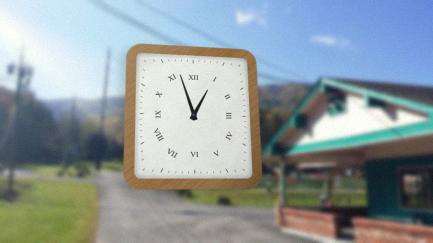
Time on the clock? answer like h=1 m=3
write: h=12 m=57
